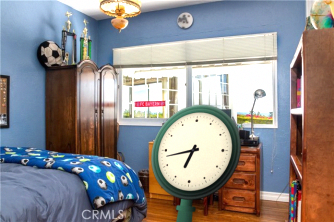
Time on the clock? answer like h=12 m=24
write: h=6 m=43
